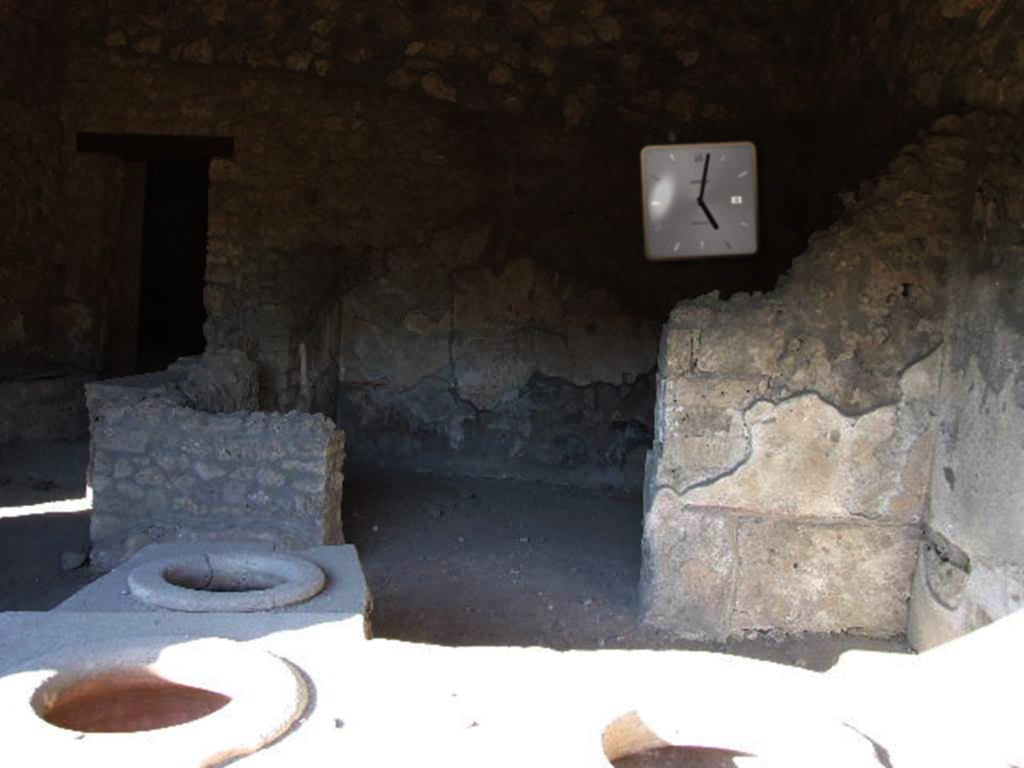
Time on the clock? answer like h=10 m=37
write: h=5 m=2
